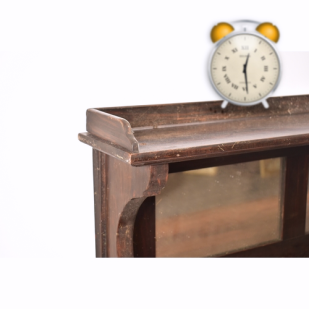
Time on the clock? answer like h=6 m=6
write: h=12 m=29
